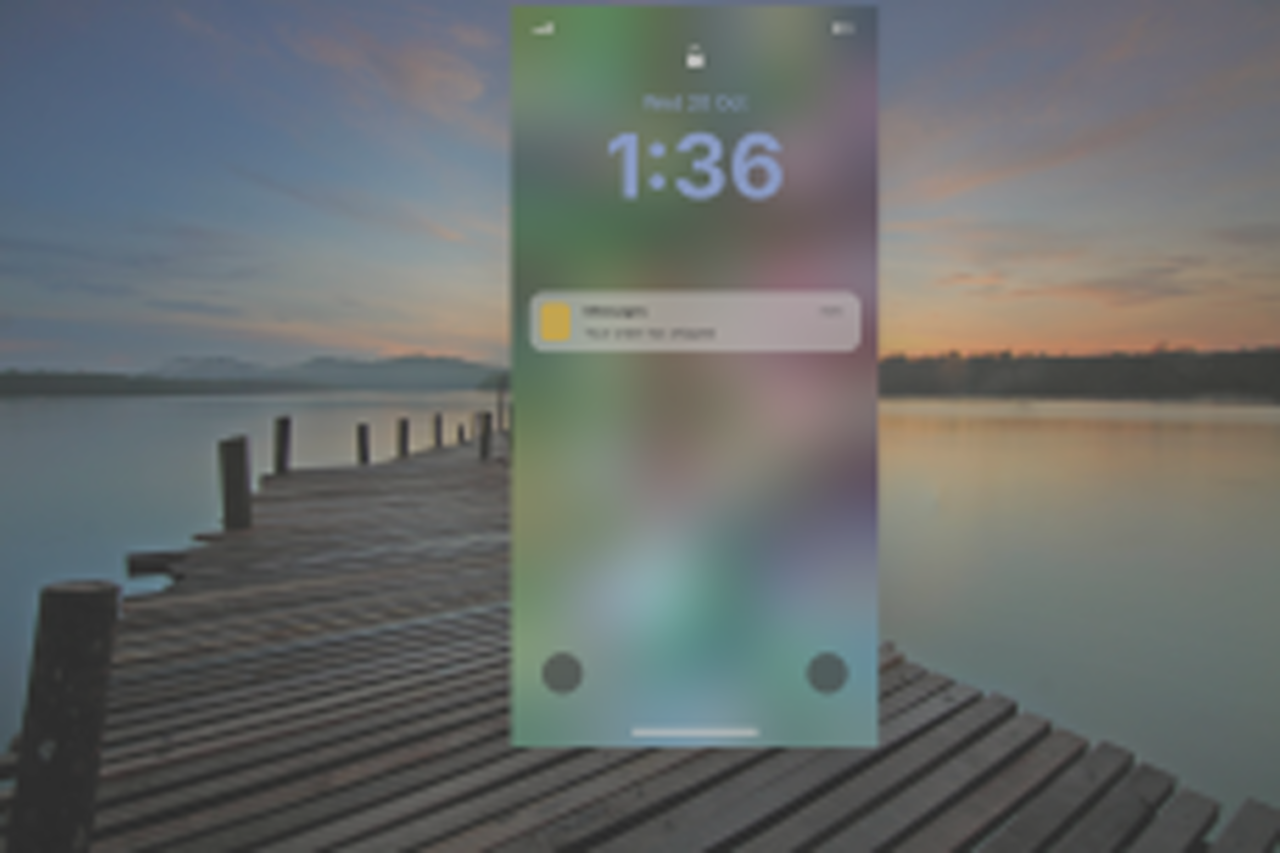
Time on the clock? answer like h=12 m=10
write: h=1 m=36
